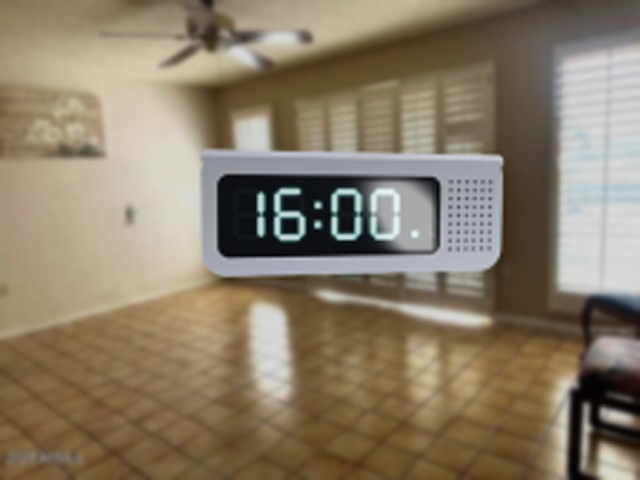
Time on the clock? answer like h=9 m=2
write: h=16 m=0
